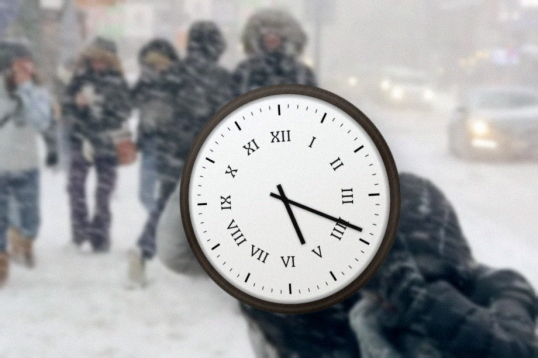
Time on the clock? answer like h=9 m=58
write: h=5 m=19
